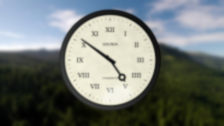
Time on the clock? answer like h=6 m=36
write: h=4 m=51
